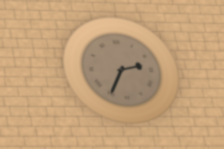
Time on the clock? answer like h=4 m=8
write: h=2 m=35
